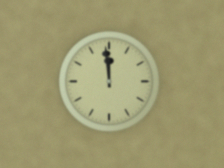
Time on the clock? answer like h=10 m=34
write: h=11 m=59
